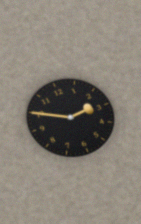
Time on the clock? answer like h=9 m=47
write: h=2 m=50
